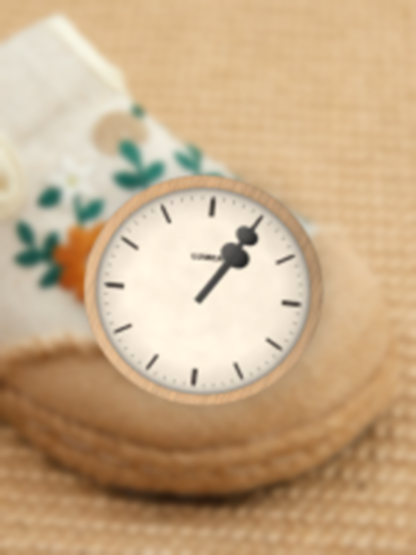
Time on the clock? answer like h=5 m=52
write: h=1 m=5
